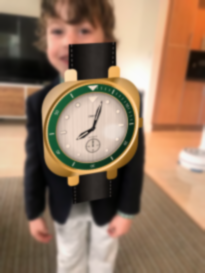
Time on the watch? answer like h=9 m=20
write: h=8 m=3
